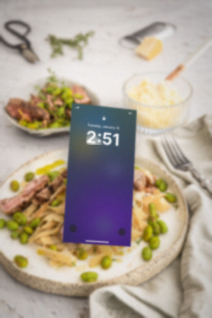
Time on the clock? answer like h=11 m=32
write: h=2 m=51
